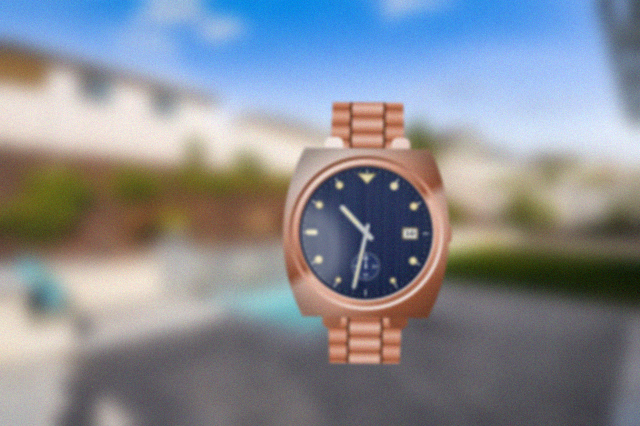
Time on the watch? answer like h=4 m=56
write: h=10 m=32
